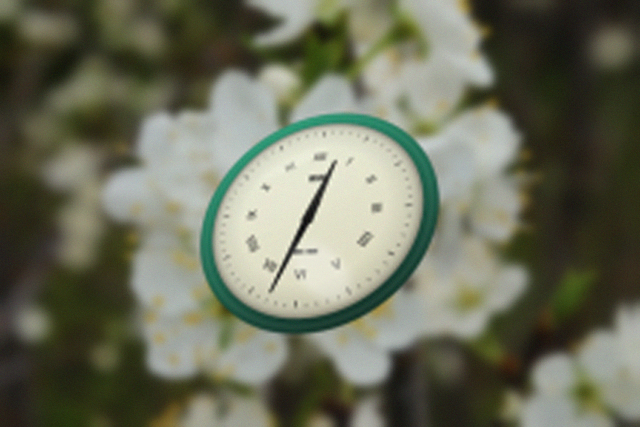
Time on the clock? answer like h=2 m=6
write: h=12 m=33
